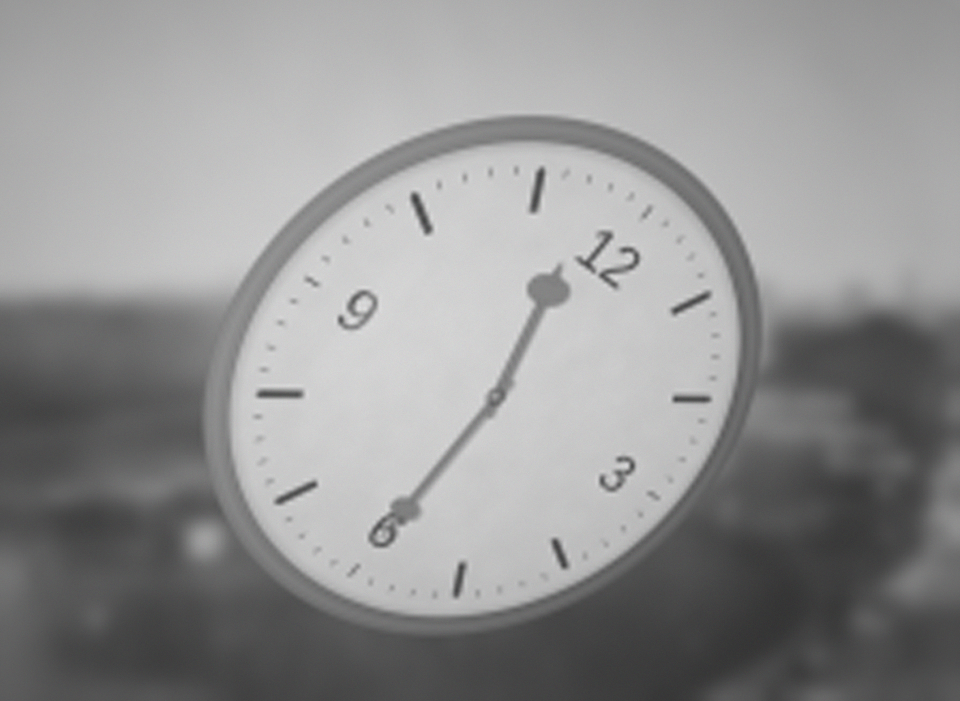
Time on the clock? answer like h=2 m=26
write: h=11 m=30
